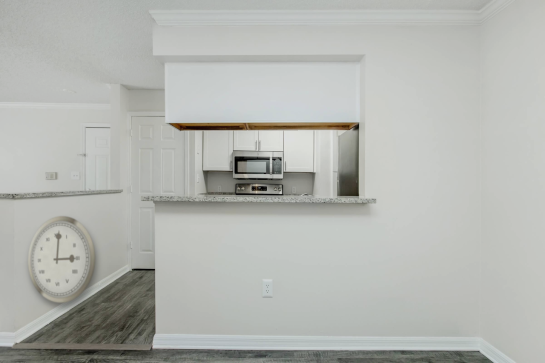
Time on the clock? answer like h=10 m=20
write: h=3 m=1
